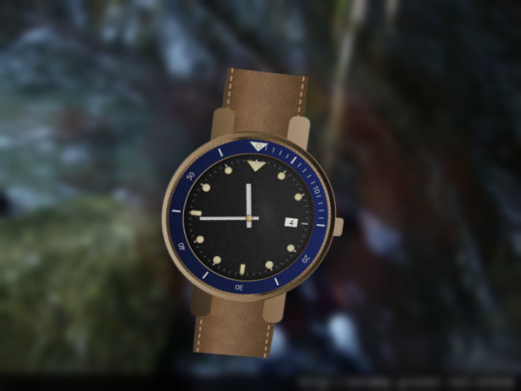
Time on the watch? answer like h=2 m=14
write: h=11 m=44
